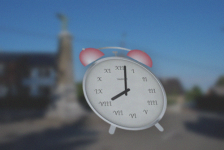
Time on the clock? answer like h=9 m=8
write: h=8 m=2
